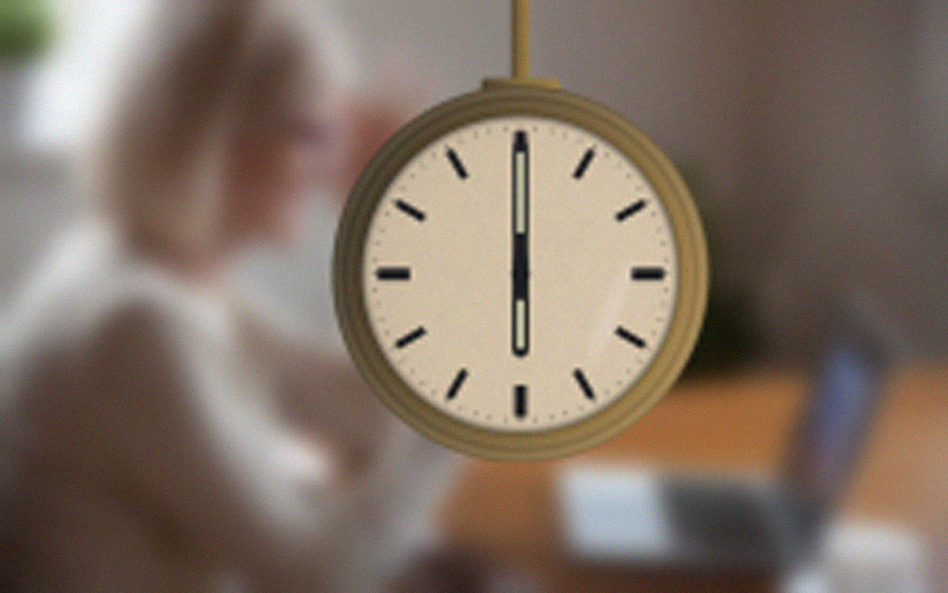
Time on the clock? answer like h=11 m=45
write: h=6 m=0
